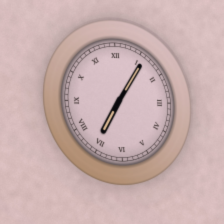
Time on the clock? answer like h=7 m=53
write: h=7 m=6
